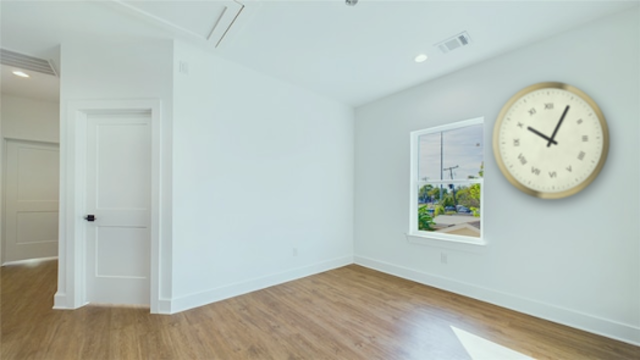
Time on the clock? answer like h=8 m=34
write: h=10 m=5
